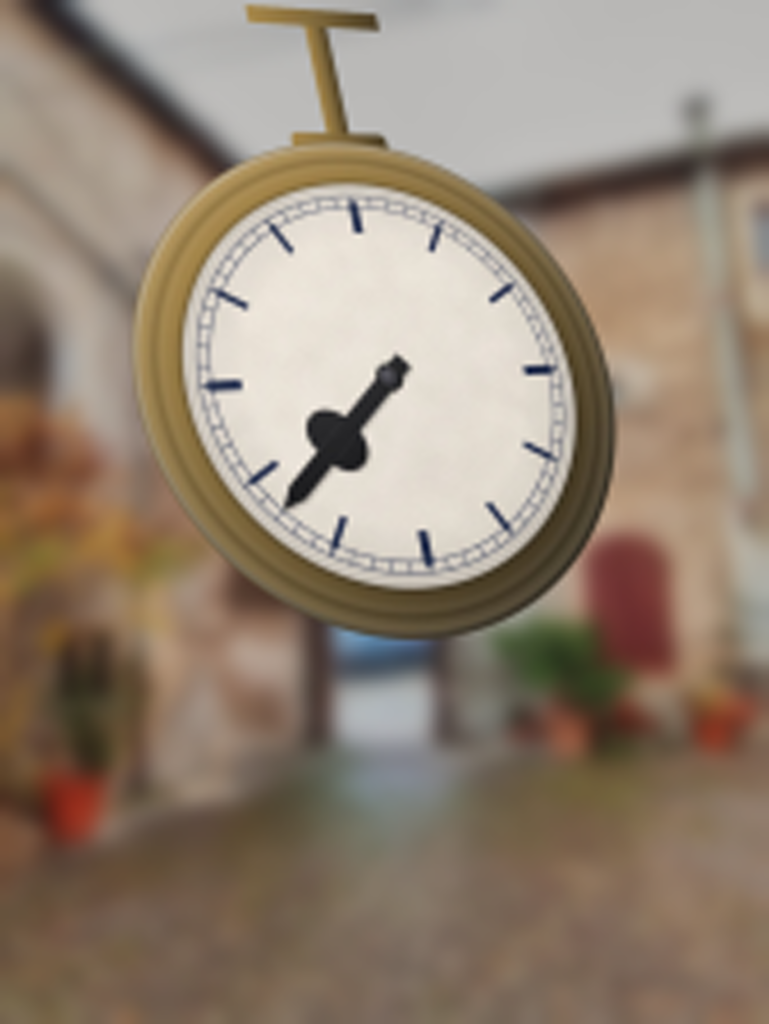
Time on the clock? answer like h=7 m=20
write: h=7 m=38
